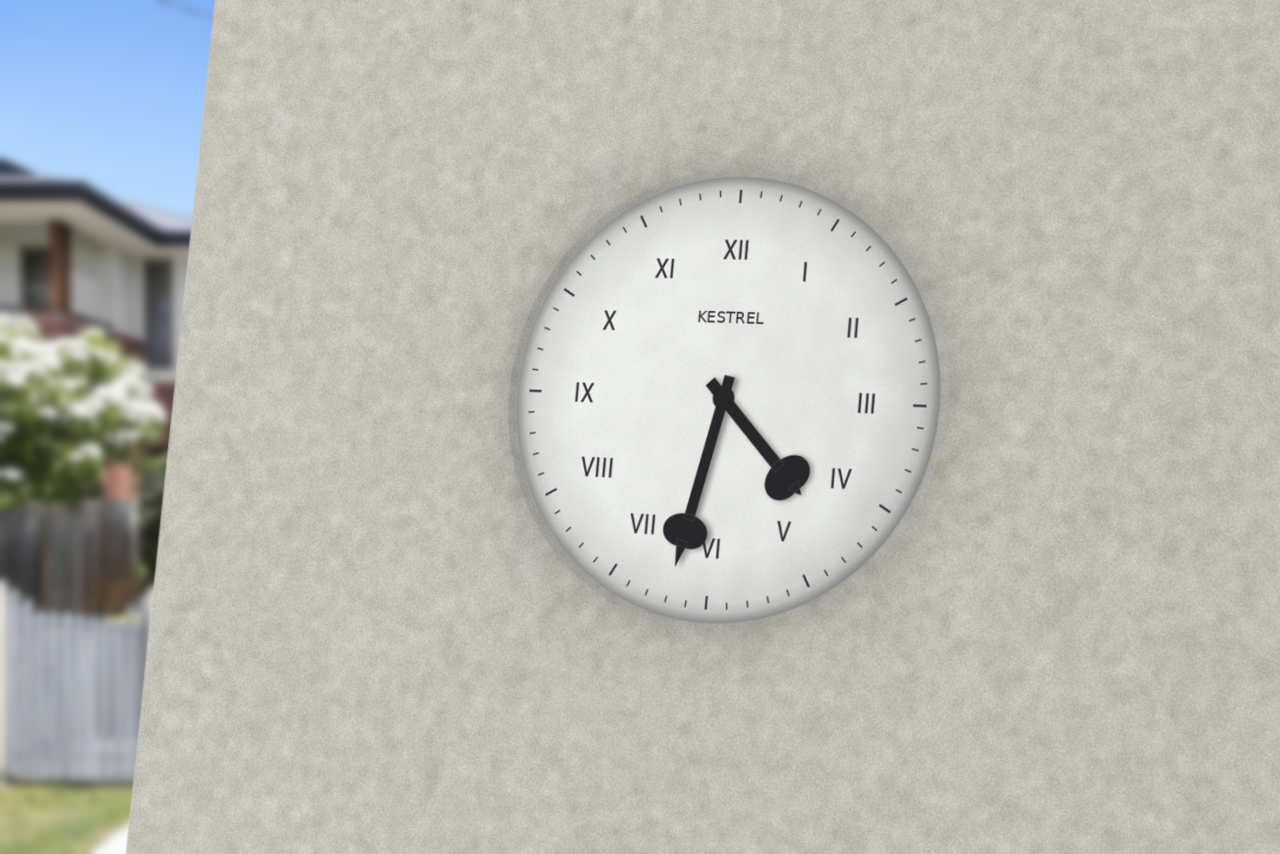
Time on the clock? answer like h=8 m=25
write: h=4 m=32
